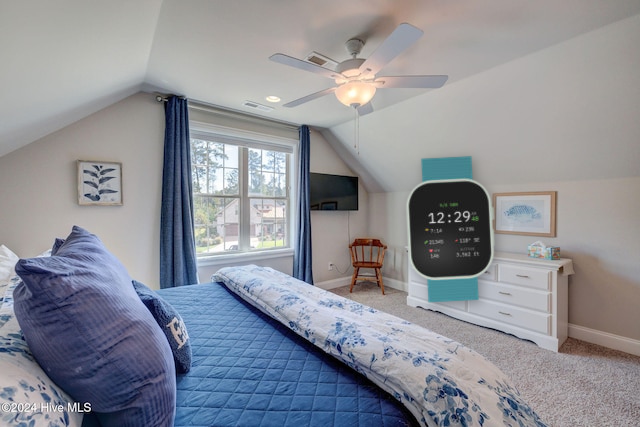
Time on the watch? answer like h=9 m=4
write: h=12 m=29
